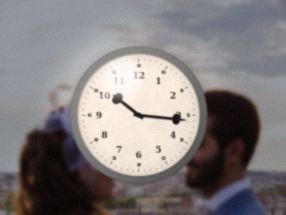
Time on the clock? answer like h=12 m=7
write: h=10 m=16
